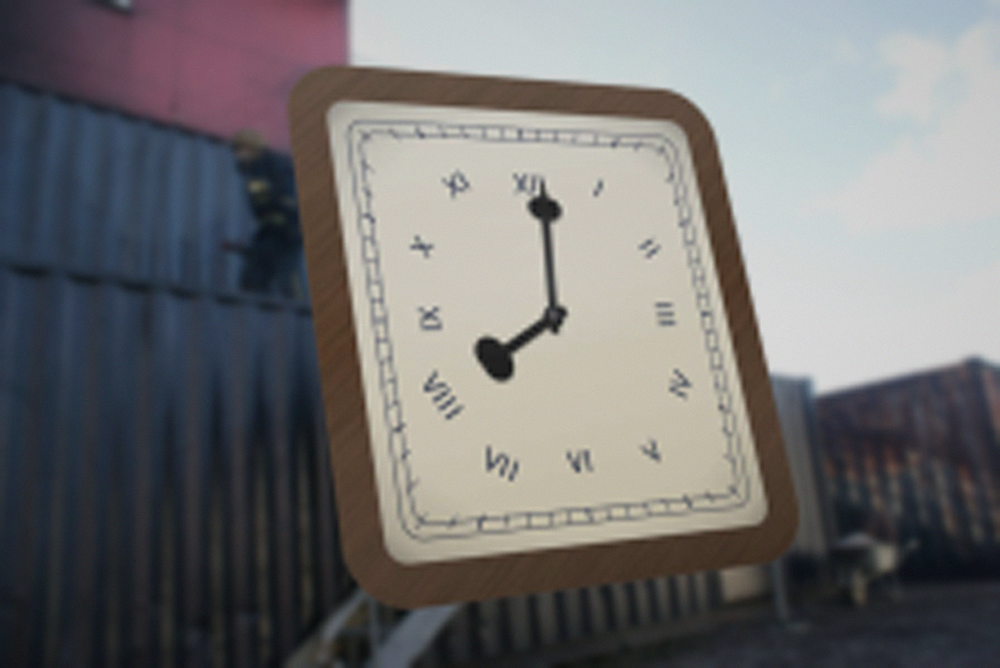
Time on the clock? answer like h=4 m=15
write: h=8 m=1
